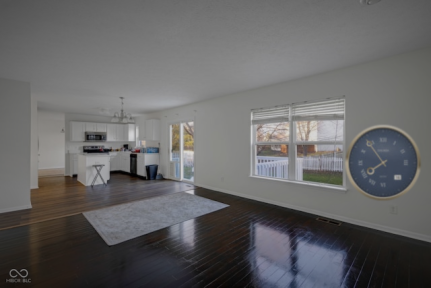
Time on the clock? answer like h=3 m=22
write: h=7 m=54
